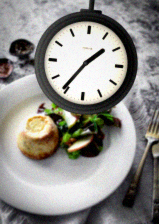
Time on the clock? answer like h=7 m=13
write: h=1 m=36
